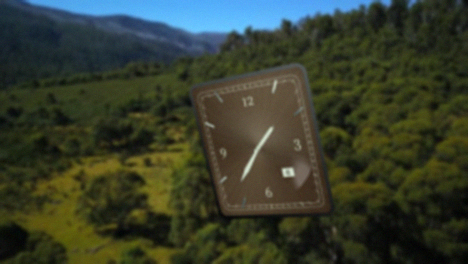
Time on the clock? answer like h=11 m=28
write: h=1 m=37
